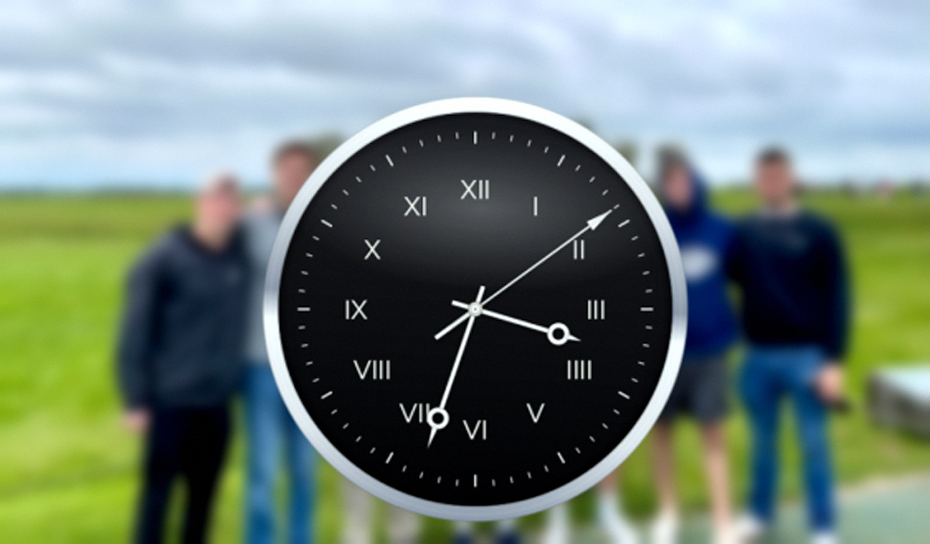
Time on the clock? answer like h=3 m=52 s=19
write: h=3 m=33 s=9
